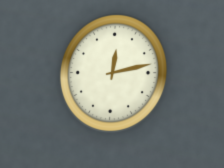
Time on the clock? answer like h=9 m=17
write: h=12 m=13
